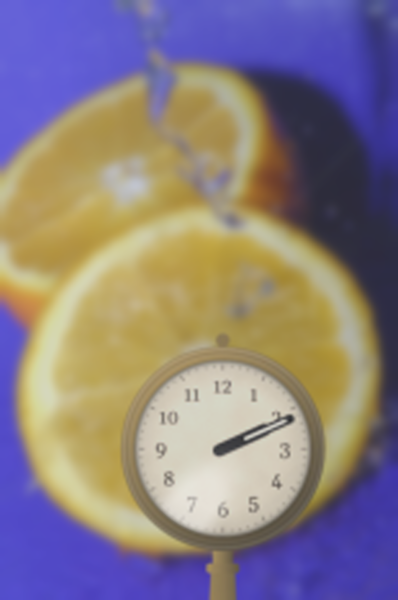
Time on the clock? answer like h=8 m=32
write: h=2 m=11
